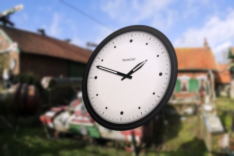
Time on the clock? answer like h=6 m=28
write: h=1 m=48
